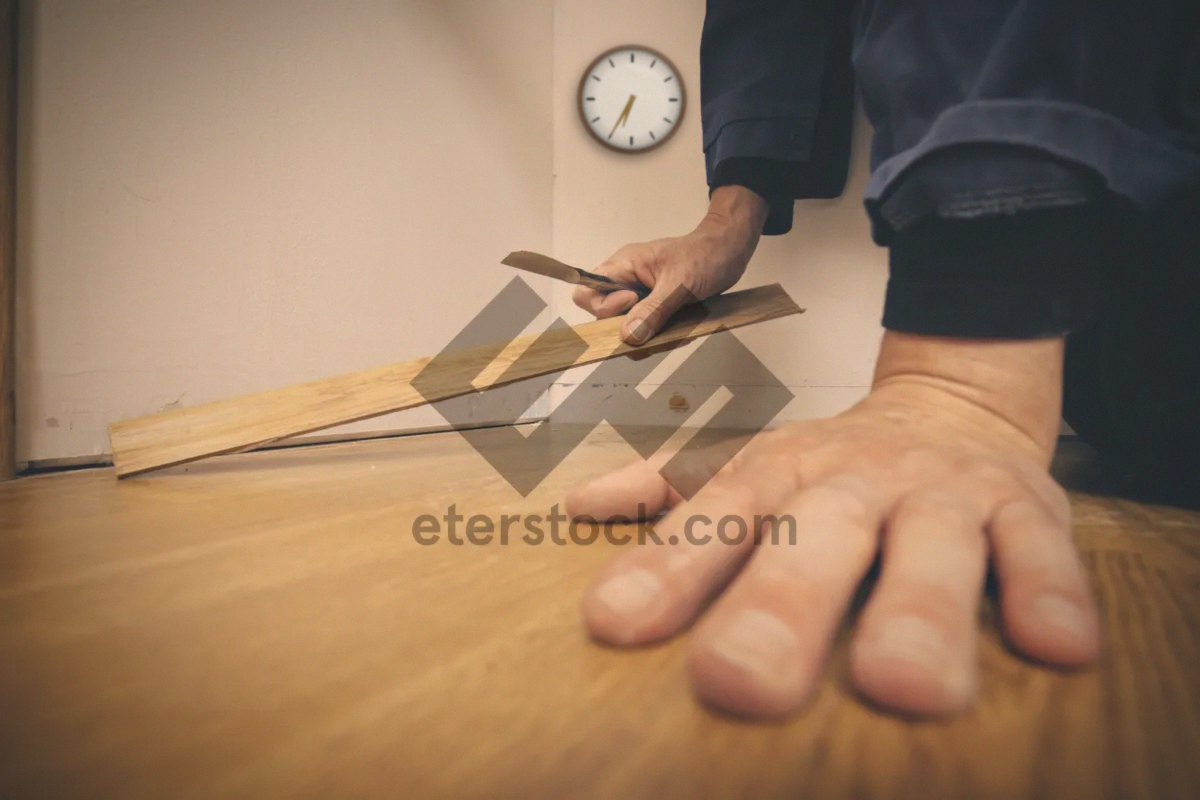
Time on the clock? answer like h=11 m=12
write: h=6 m=35
